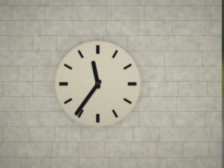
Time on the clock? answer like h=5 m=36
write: h=11 m=36
